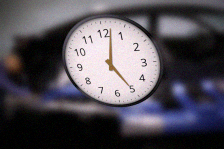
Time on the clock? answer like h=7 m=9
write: h=5 m=2
